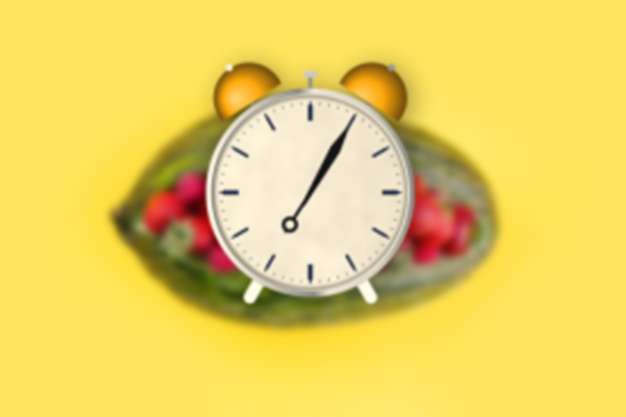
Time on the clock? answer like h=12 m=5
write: h=7 m=5
